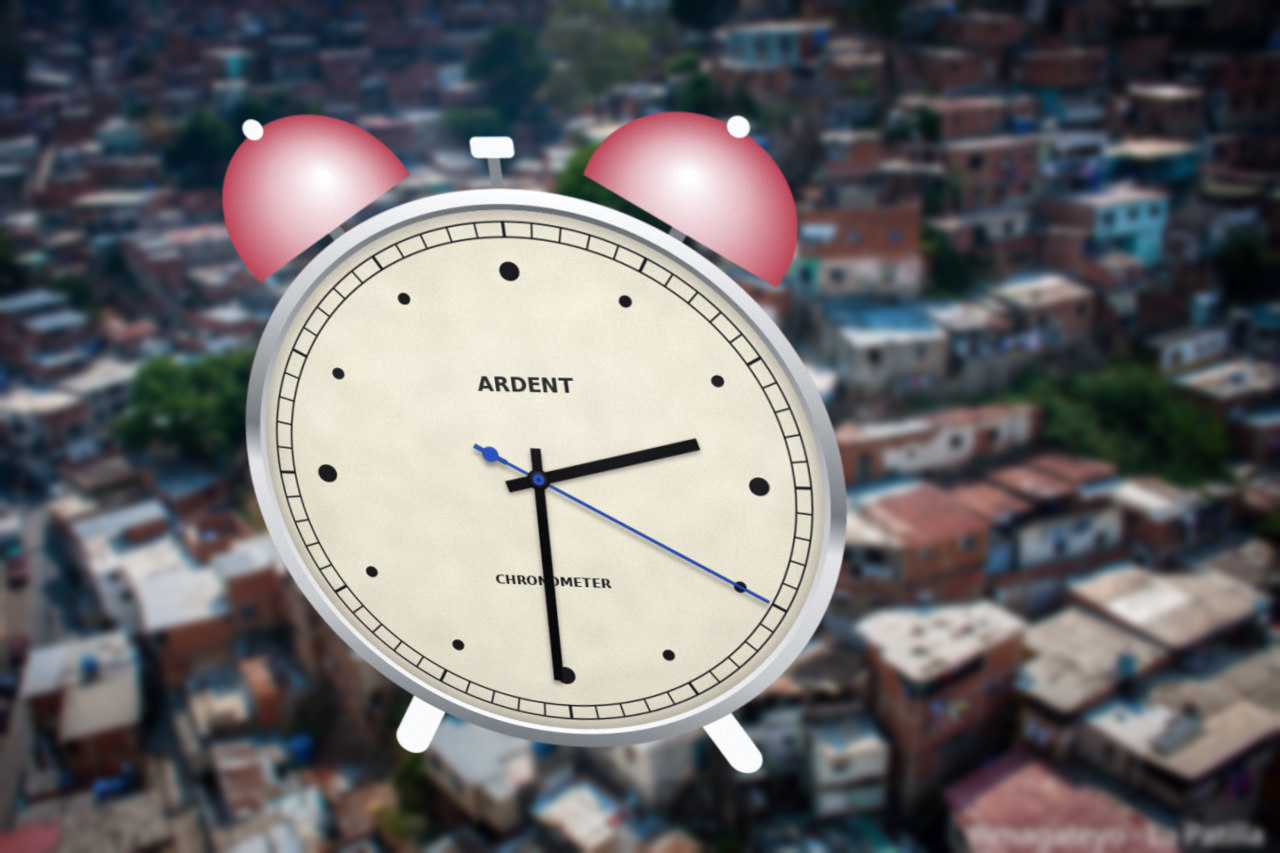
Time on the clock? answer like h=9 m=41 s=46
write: h=2 m=30 s=20
